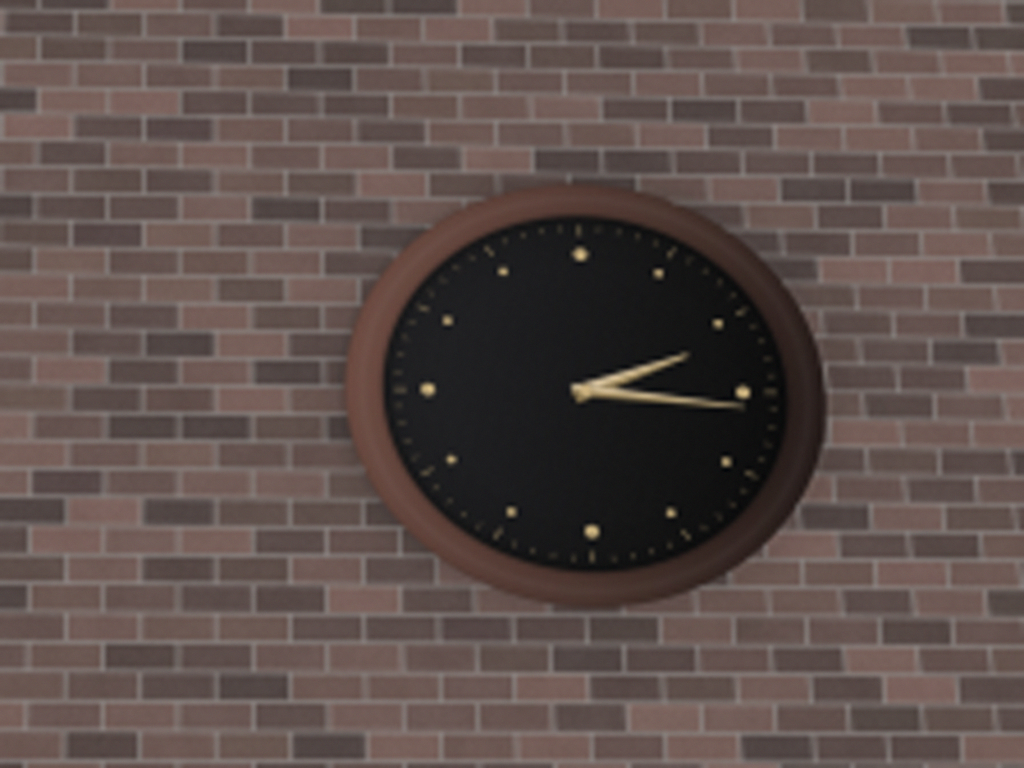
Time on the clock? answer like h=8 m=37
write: h=2 m=16
